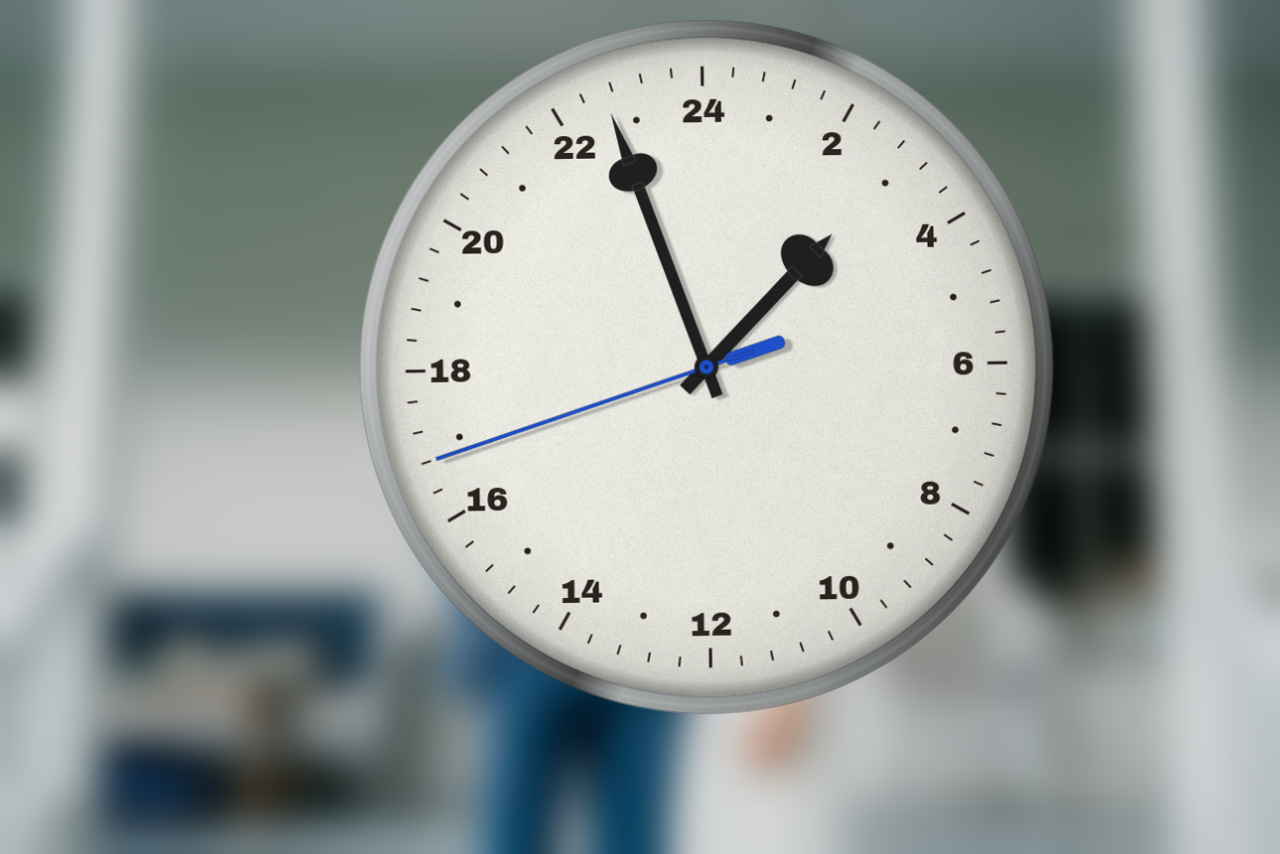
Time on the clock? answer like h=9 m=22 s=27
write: h=2 m=56 s=42
